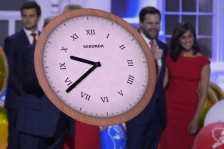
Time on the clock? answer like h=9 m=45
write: h=9 m=39
